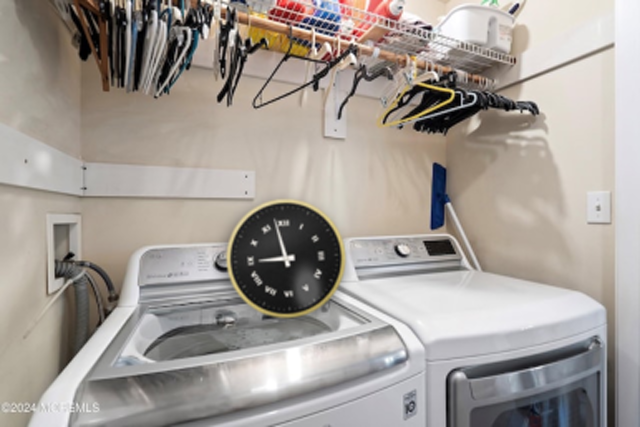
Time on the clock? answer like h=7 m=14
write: h=8 m=58
